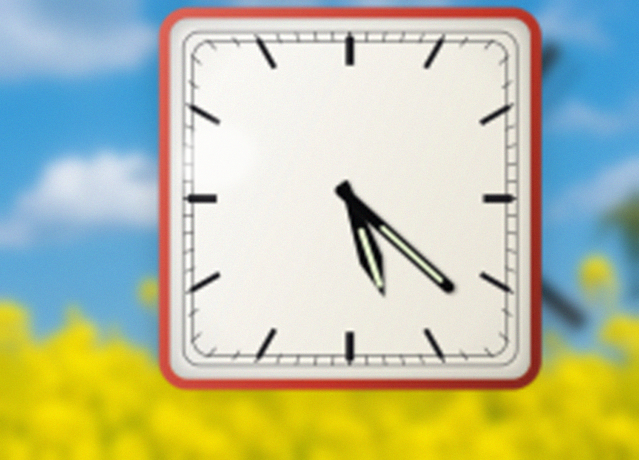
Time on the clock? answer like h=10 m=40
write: h=5 m=22
